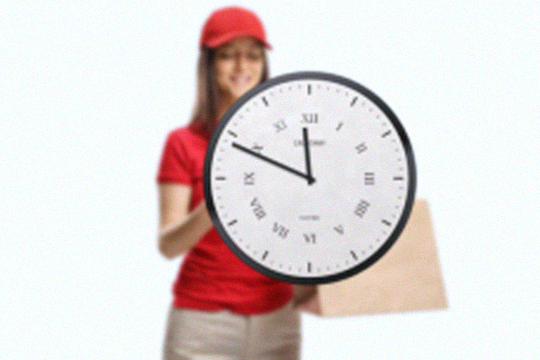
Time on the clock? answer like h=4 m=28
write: h=11 m=49
